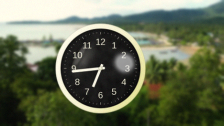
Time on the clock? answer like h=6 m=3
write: h=6 m=44
